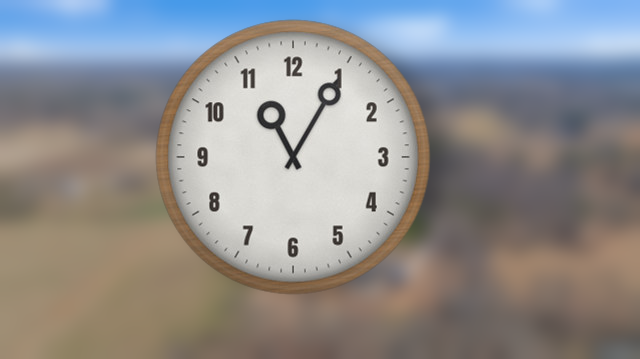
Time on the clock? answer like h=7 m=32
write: h=11 m=5
